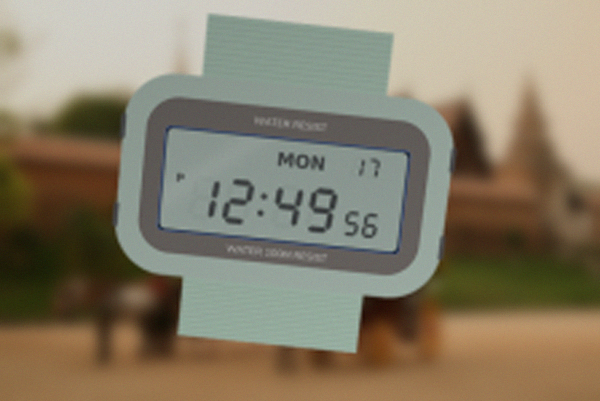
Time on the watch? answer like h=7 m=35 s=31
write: h=12 m=49 s=56
